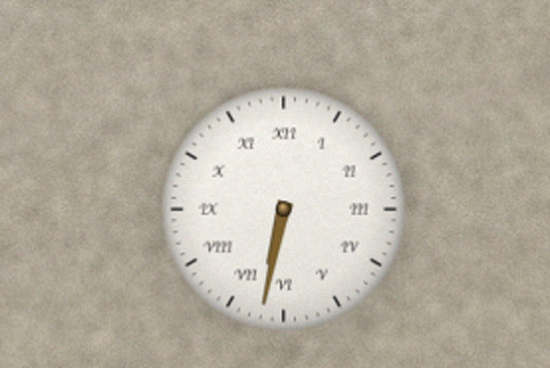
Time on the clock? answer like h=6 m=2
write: h=6 m=32
